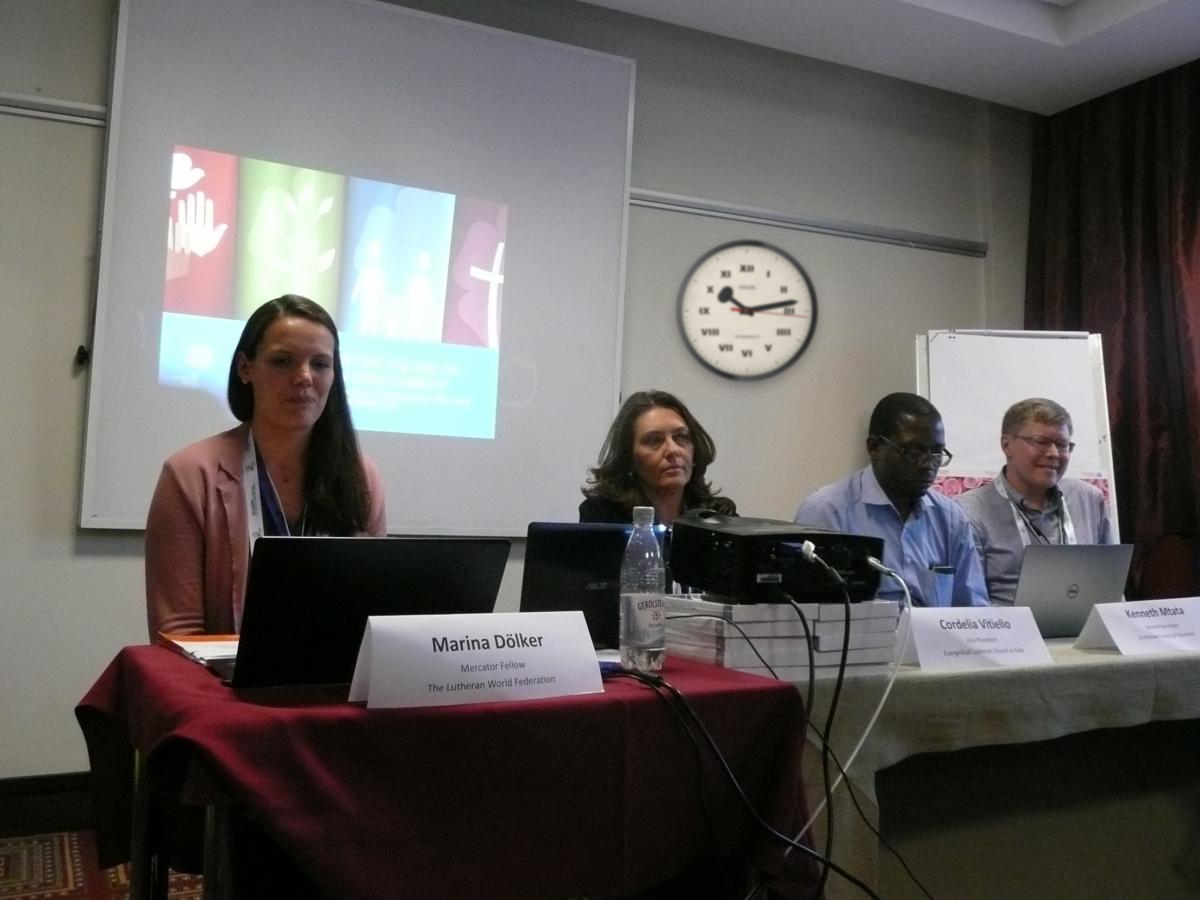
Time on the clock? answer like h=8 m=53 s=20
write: h=10 m=13 s=16
